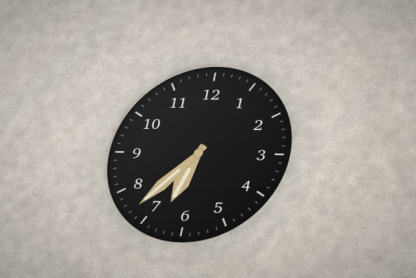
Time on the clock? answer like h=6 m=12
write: h=6 m=37
